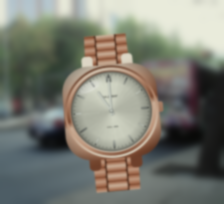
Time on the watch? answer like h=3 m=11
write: h=11 m=0
